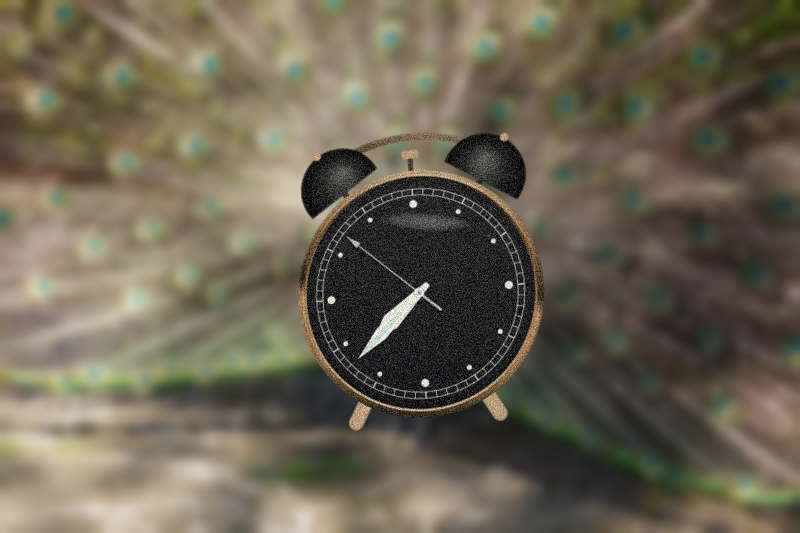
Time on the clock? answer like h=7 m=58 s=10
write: h=7 m=37 s=52
